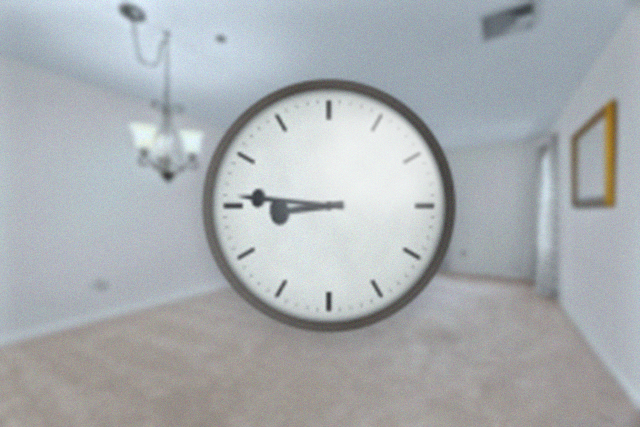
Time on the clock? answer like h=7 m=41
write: h=8 m=46
